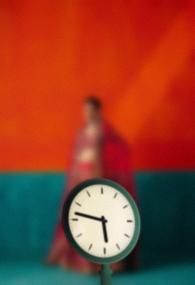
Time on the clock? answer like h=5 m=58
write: h=5 m=47
